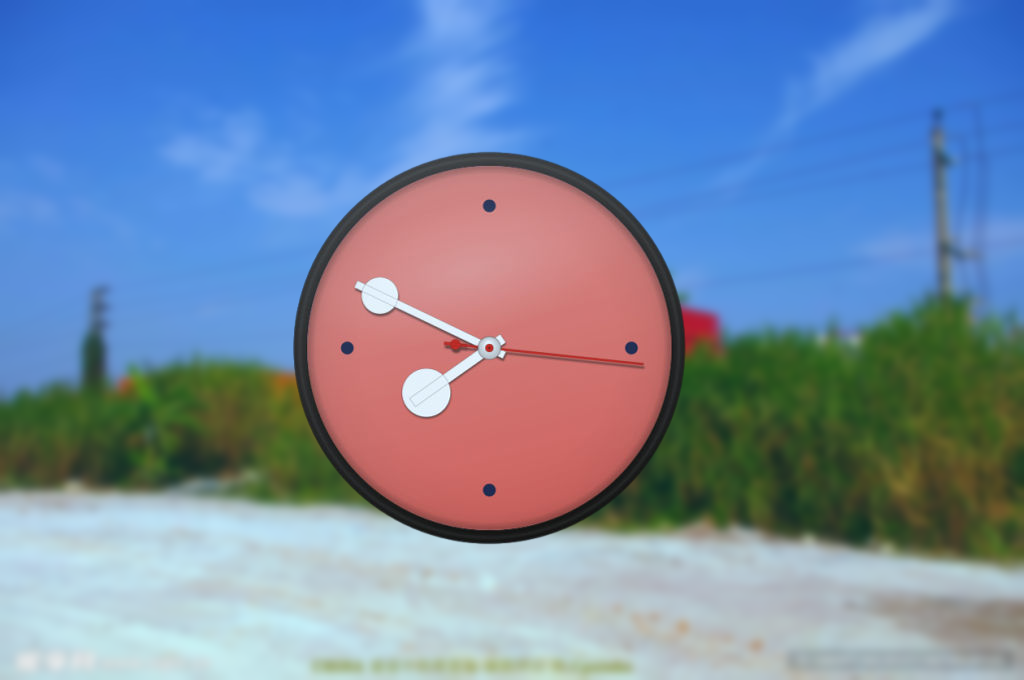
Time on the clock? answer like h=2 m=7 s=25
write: h=7 m=49 s=16
